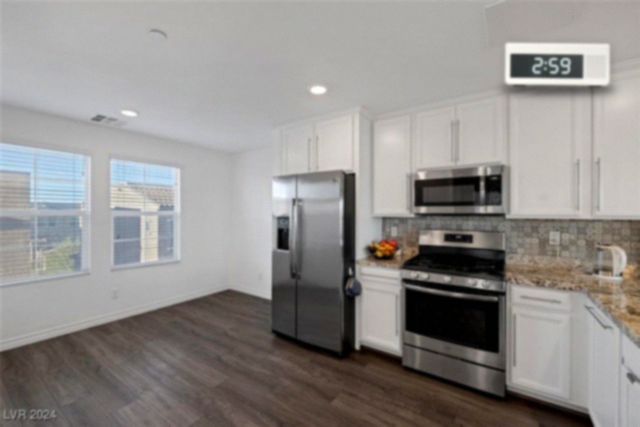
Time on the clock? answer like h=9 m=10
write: h=2 m=59
